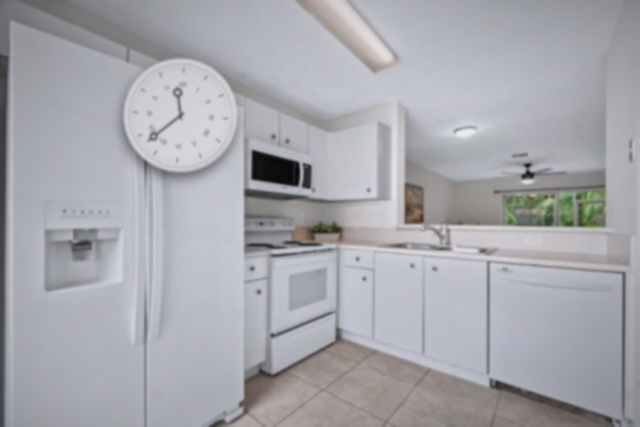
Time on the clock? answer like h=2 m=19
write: h=11 m=38
